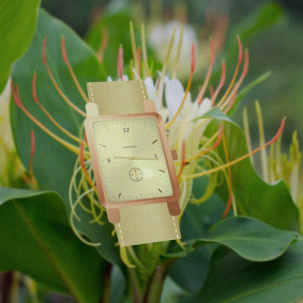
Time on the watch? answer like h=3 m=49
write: h=9 m=16
